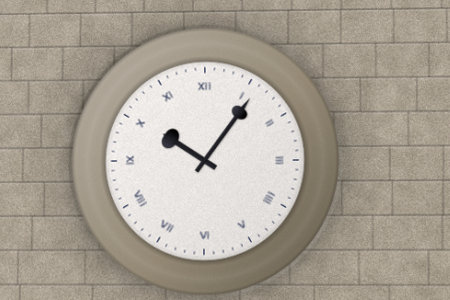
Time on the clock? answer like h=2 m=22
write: h=10 m=6
